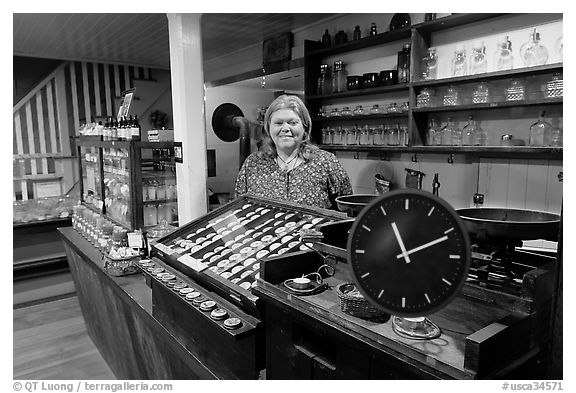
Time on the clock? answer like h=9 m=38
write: h=11 m=11
